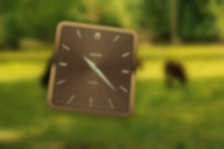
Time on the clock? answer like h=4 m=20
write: h=10 m=22
